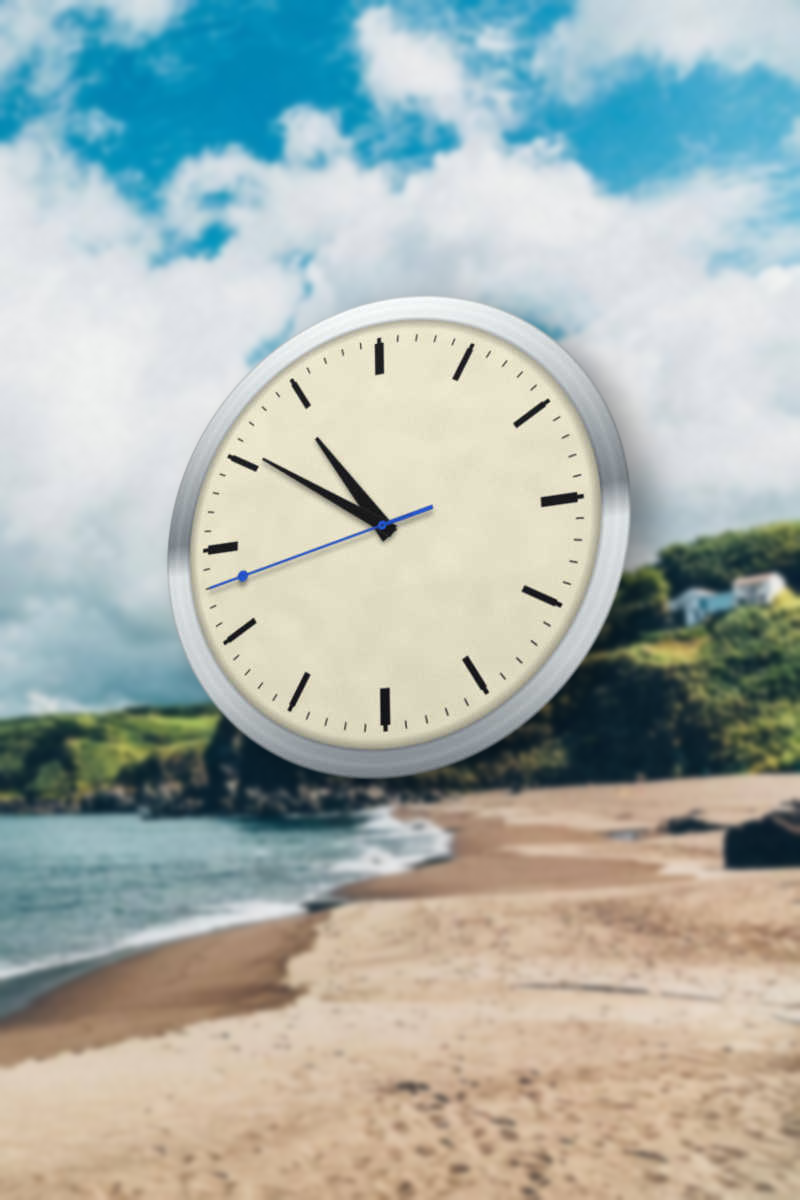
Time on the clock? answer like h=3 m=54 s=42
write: h=10 m=50 s=43
